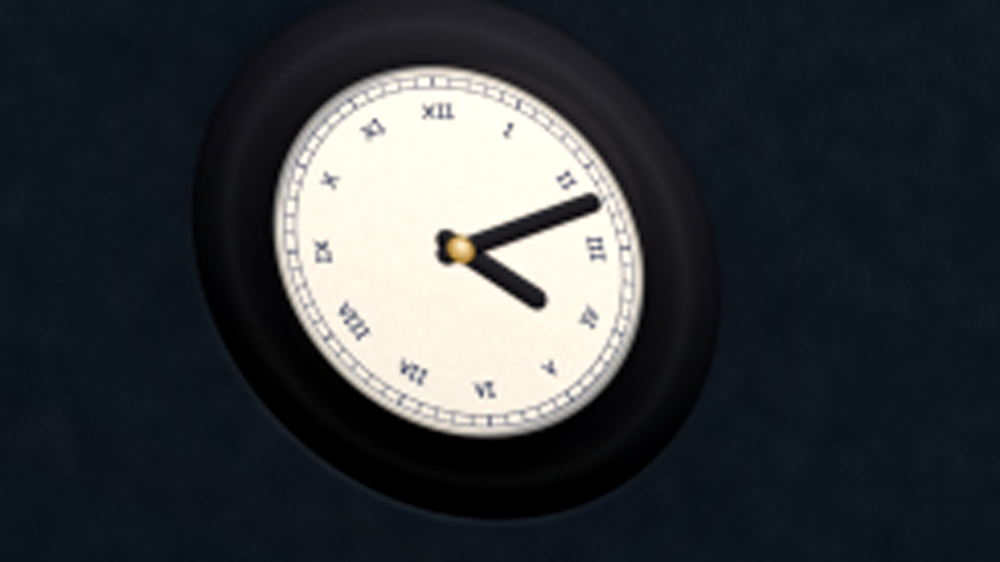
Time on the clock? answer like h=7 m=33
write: h=4 m=12
